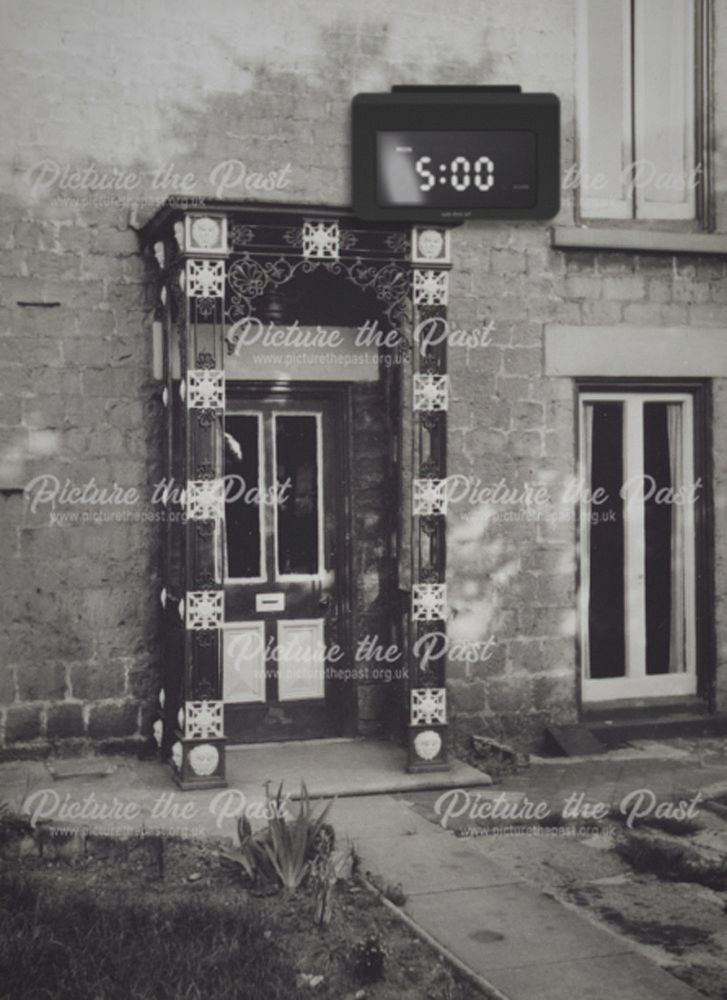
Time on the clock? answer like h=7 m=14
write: h=5 m=0
